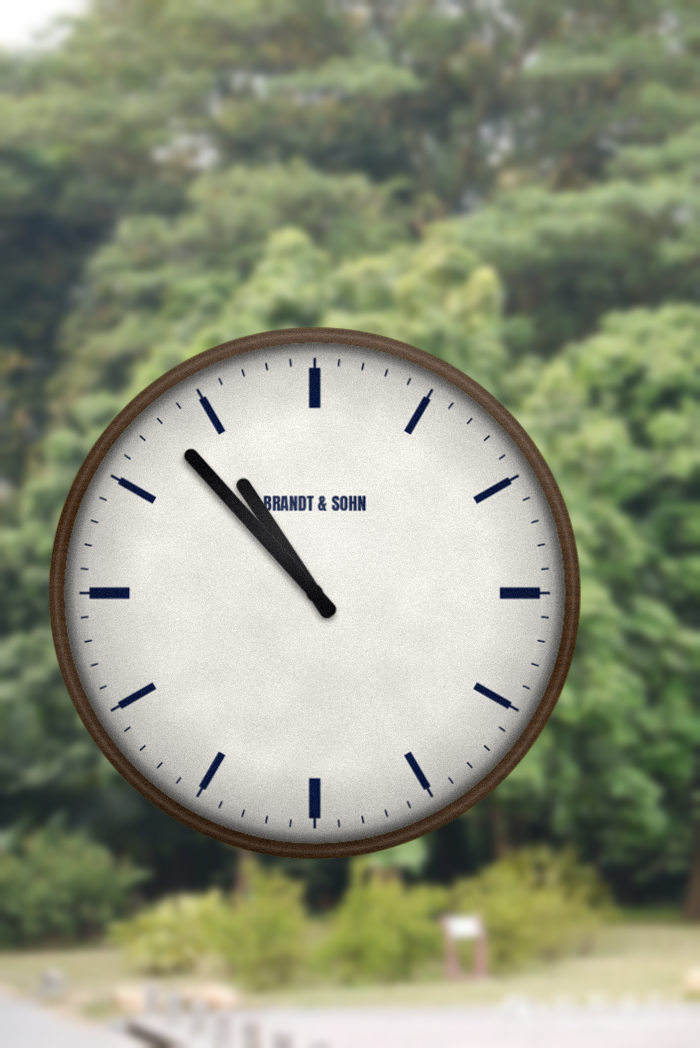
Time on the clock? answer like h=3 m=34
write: h=10 m=53
